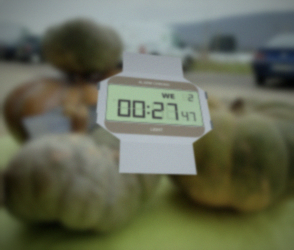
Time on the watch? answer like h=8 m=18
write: h=0 m=27
